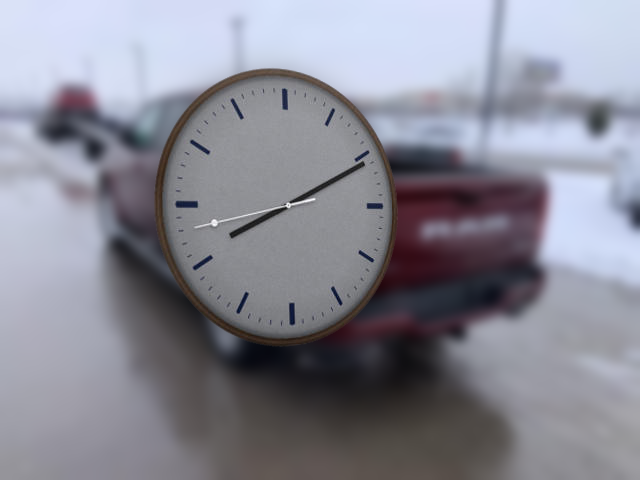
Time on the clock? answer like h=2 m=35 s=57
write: h=8 m=10 s=43
